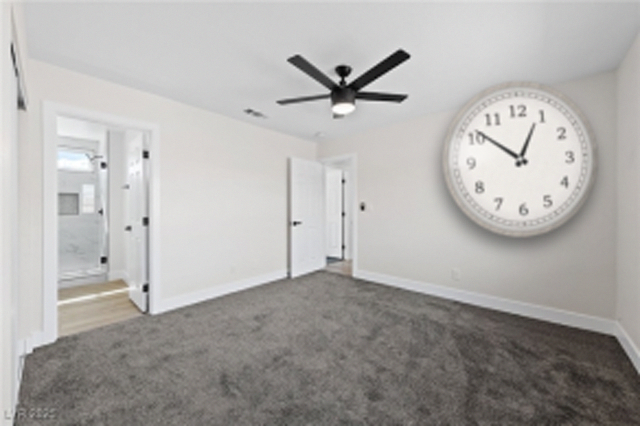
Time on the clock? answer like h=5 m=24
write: h=12 m=51
